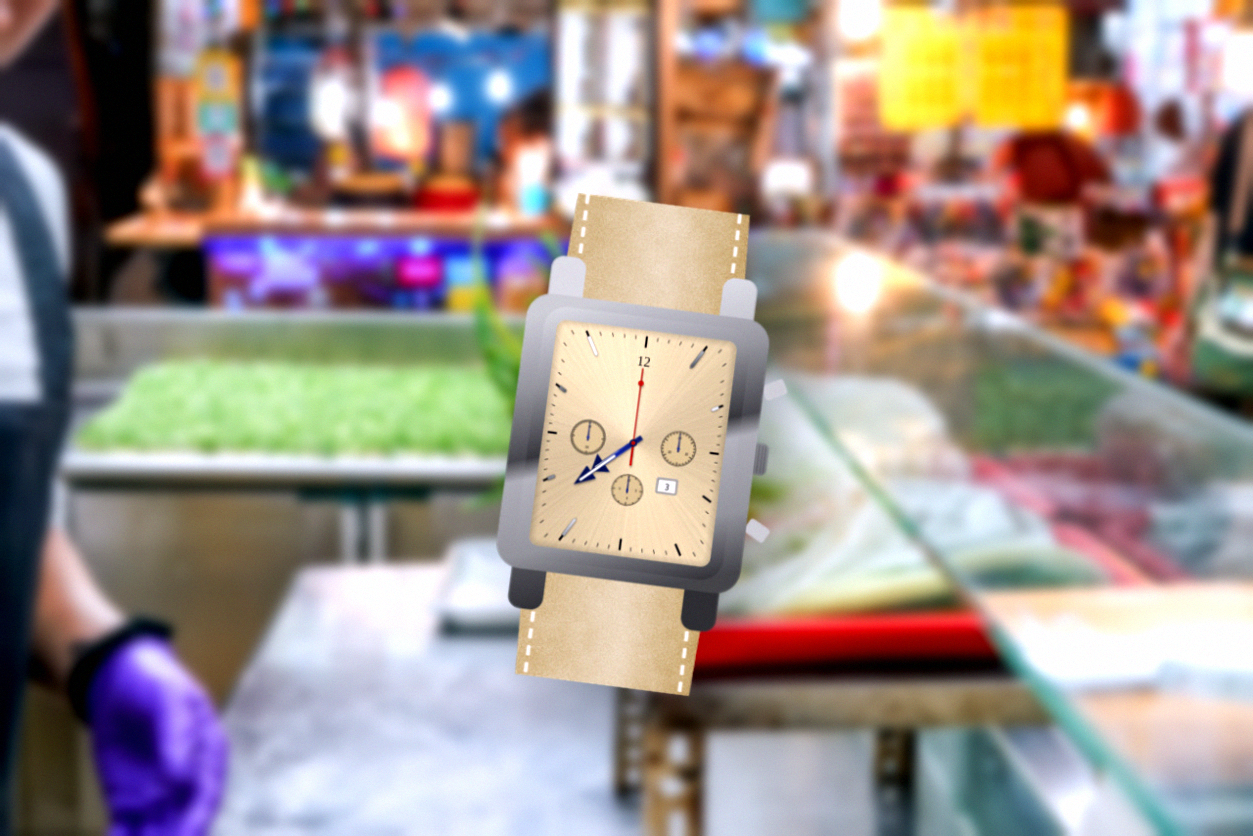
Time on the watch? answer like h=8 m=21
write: h=7 m=38
